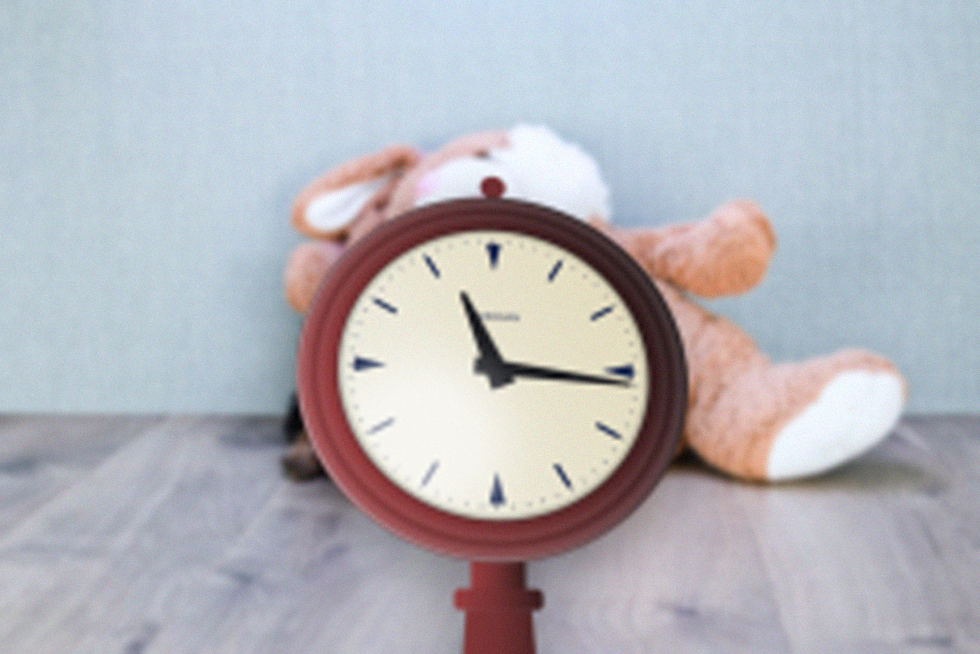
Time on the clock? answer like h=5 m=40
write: h=11 m=16
